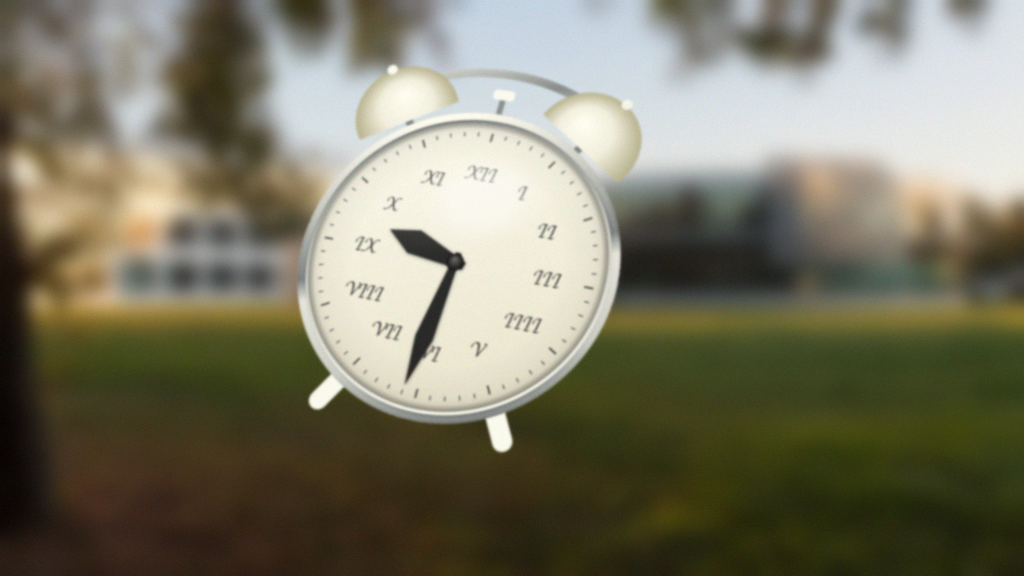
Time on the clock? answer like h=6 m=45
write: h=9 m=31
